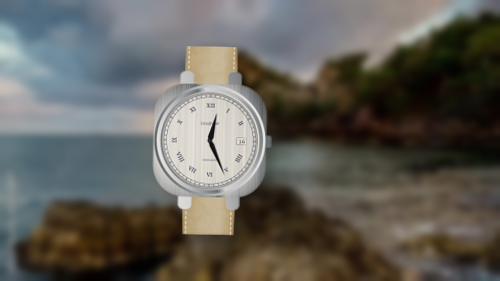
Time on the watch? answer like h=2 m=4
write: h=12 m=26
